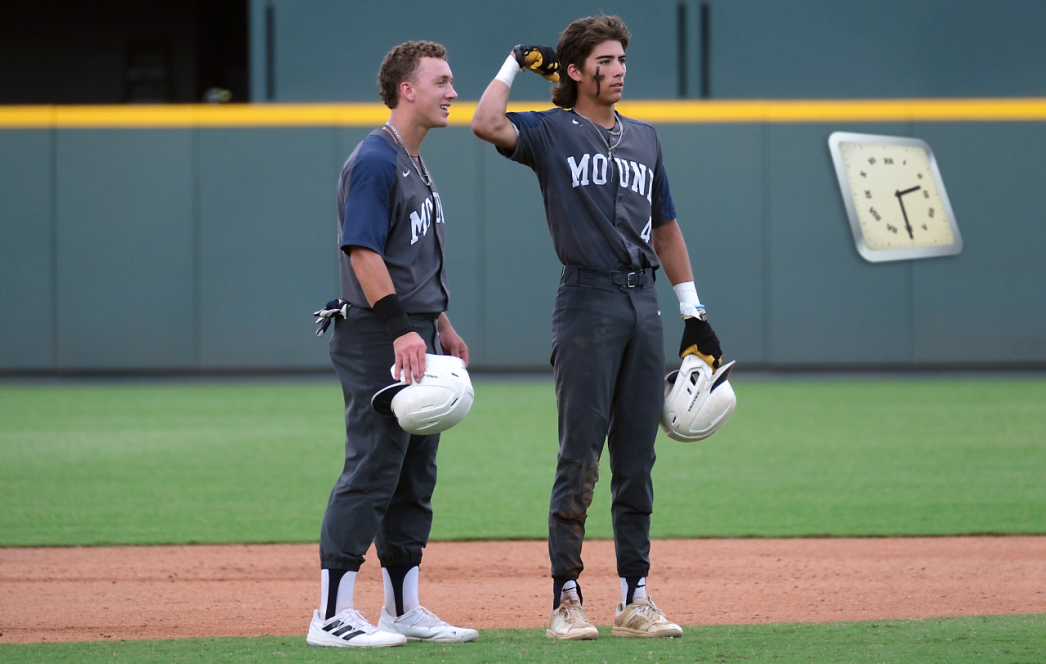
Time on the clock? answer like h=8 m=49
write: h=2 m=30
